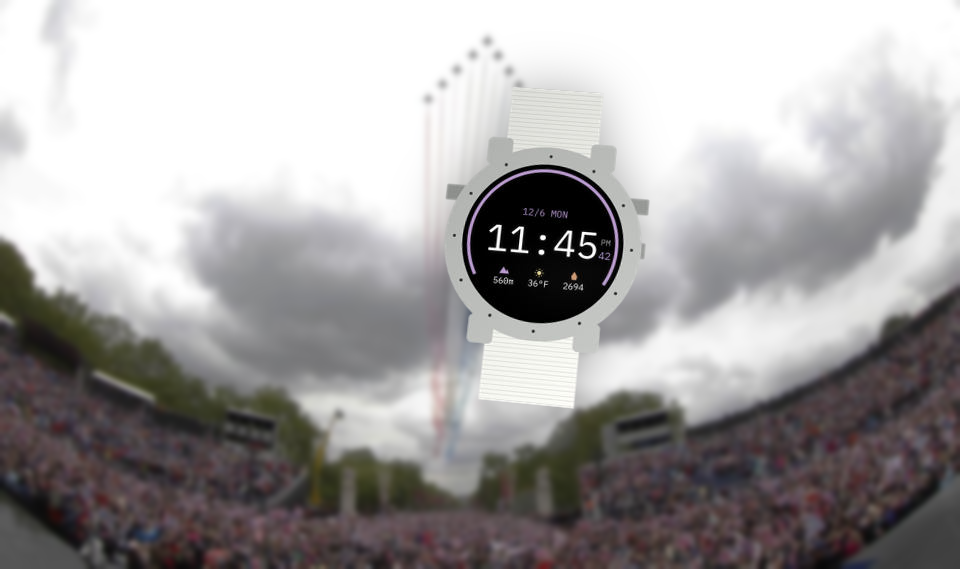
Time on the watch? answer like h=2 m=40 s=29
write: h=11 m=45 s=42
